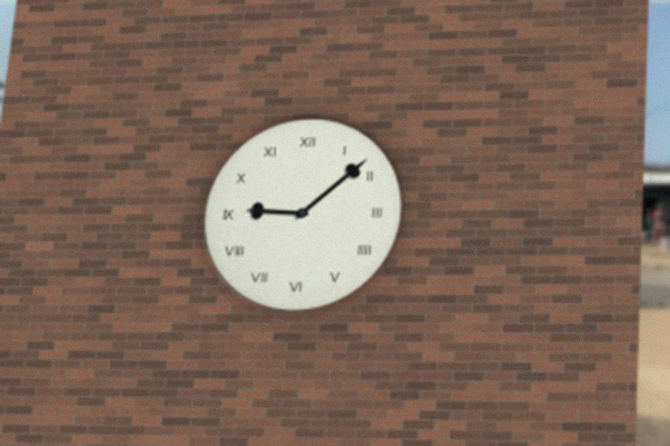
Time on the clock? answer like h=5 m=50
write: h=9 m=8
